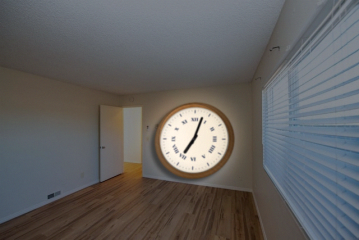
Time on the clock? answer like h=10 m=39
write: h=7 m=3
